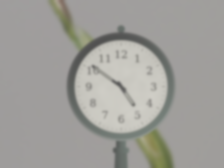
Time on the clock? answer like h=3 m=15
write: h=4 m=51
